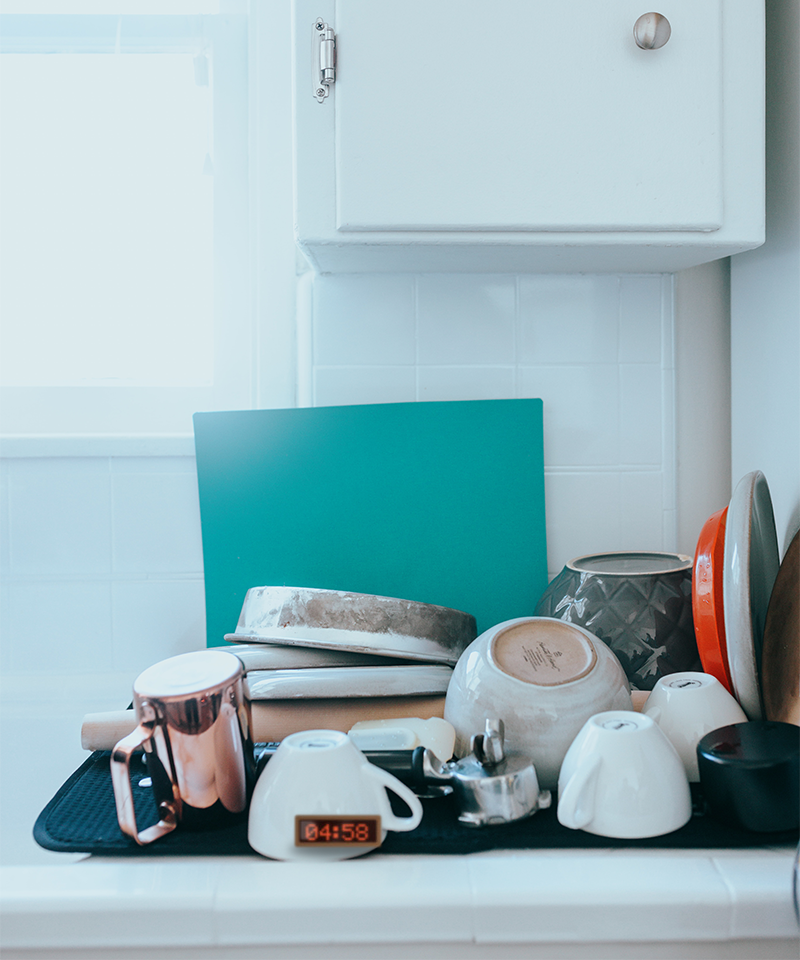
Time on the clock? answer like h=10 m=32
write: h=4 m=58
